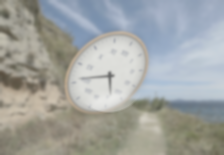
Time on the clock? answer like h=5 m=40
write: h=4 m=41
